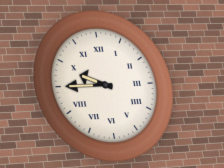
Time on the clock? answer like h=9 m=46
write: h=9 m=45
